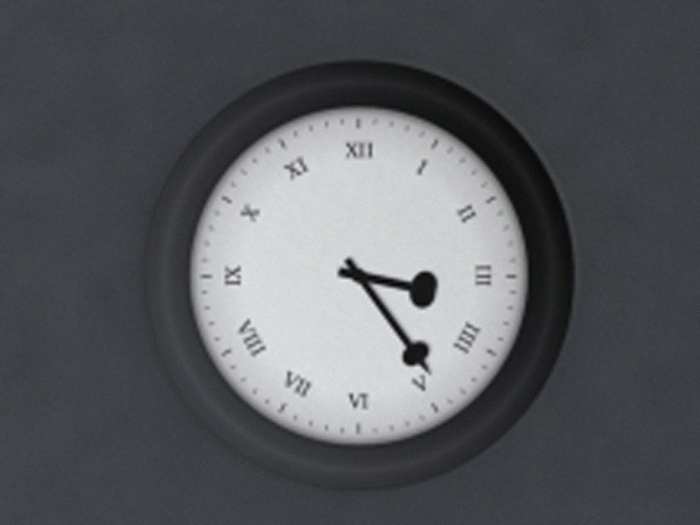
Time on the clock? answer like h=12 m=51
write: h=3 m=24
